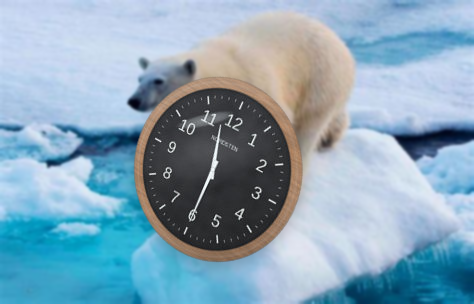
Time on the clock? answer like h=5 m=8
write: h=11 m=30
